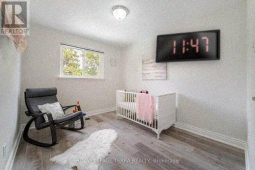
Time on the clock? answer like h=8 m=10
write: h=11 m=47
